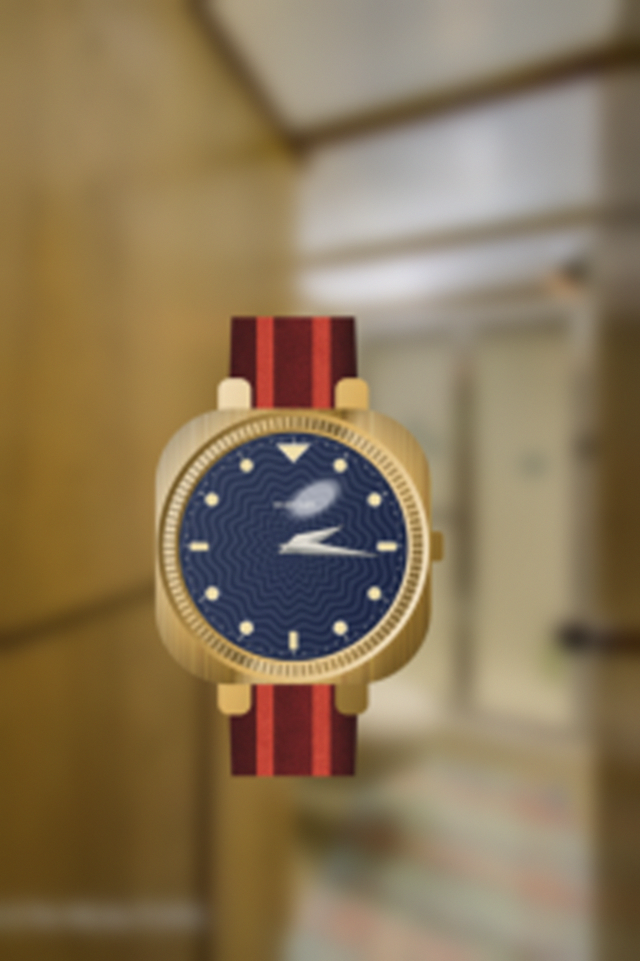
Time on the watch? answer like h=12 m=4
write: h=2 m=16
